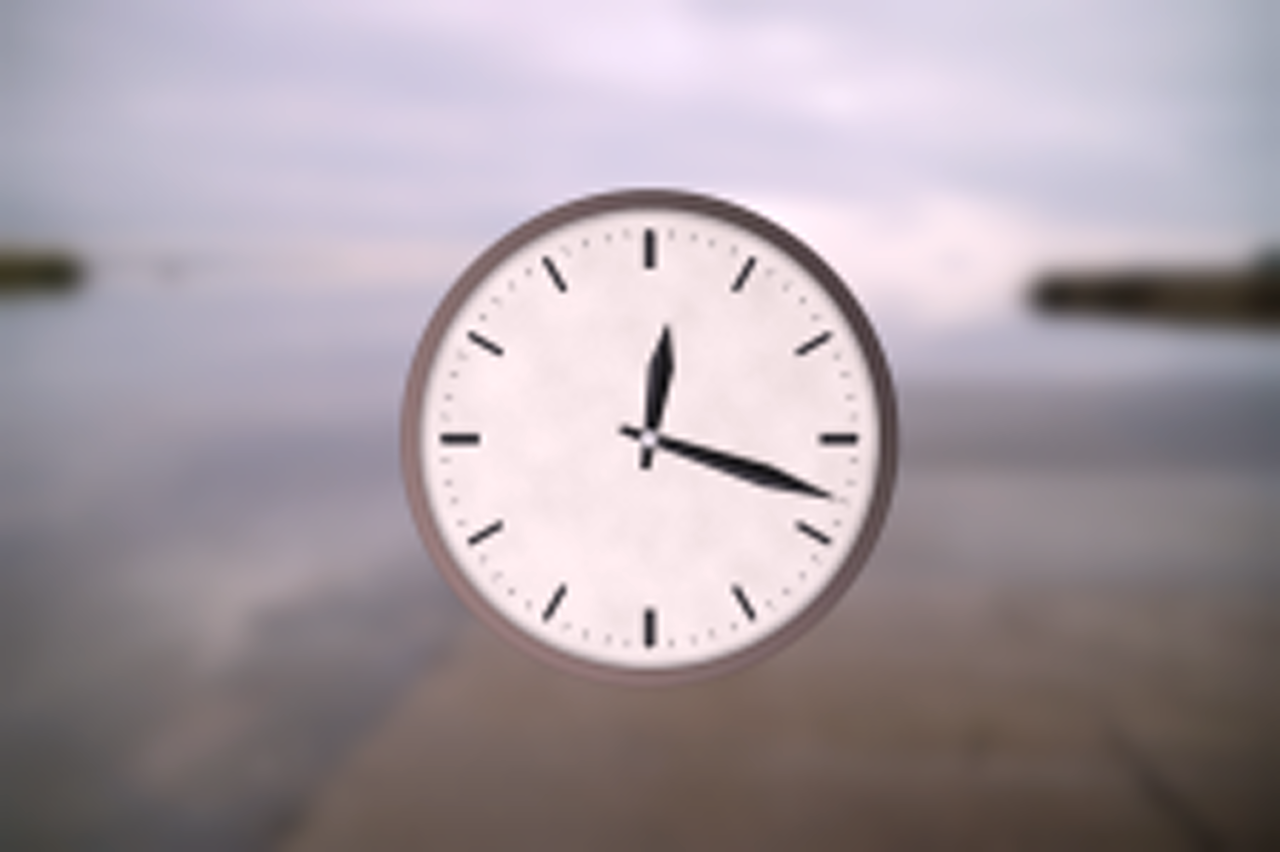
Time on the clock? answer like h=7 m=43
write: h=12 m=18
